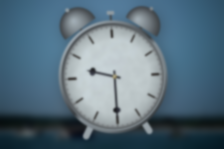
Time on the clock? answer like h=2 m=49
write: h=9 m=30
